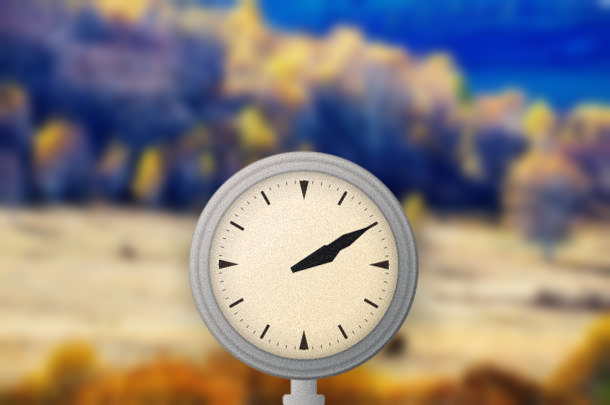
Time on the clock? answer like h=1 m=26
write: h=2 m=10
